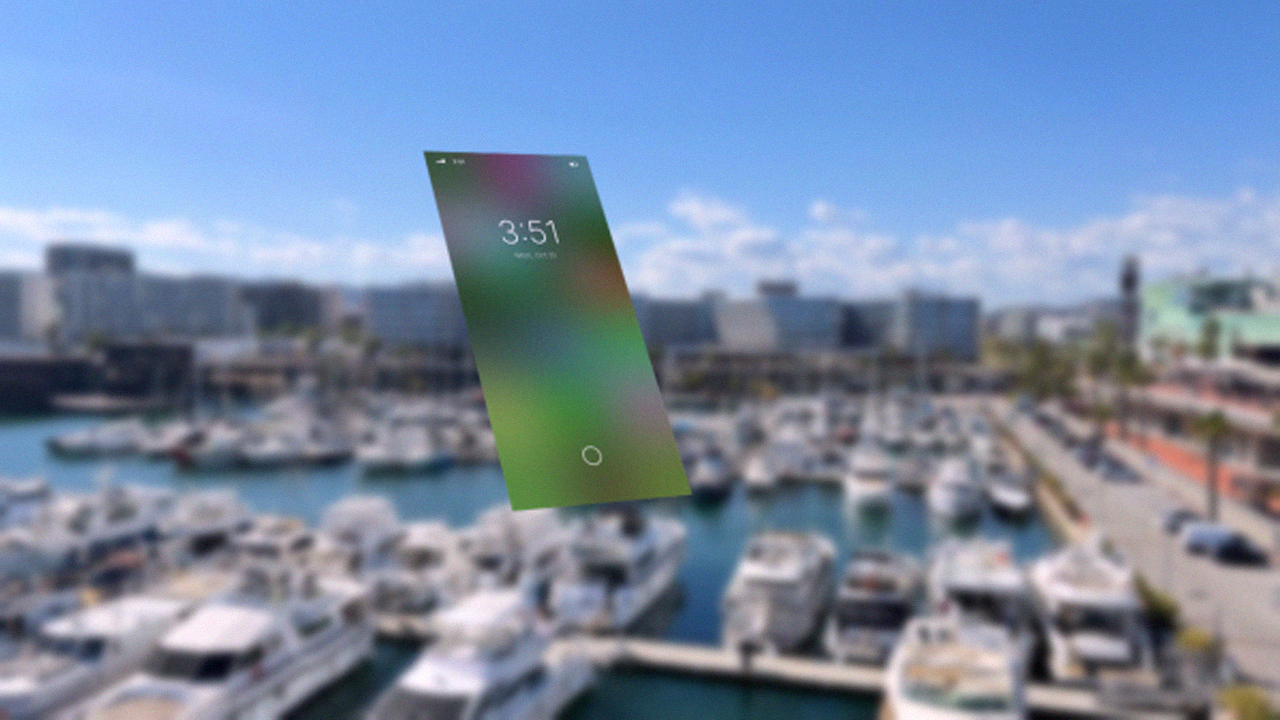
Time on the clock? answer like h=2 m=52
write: h=3 m=51
